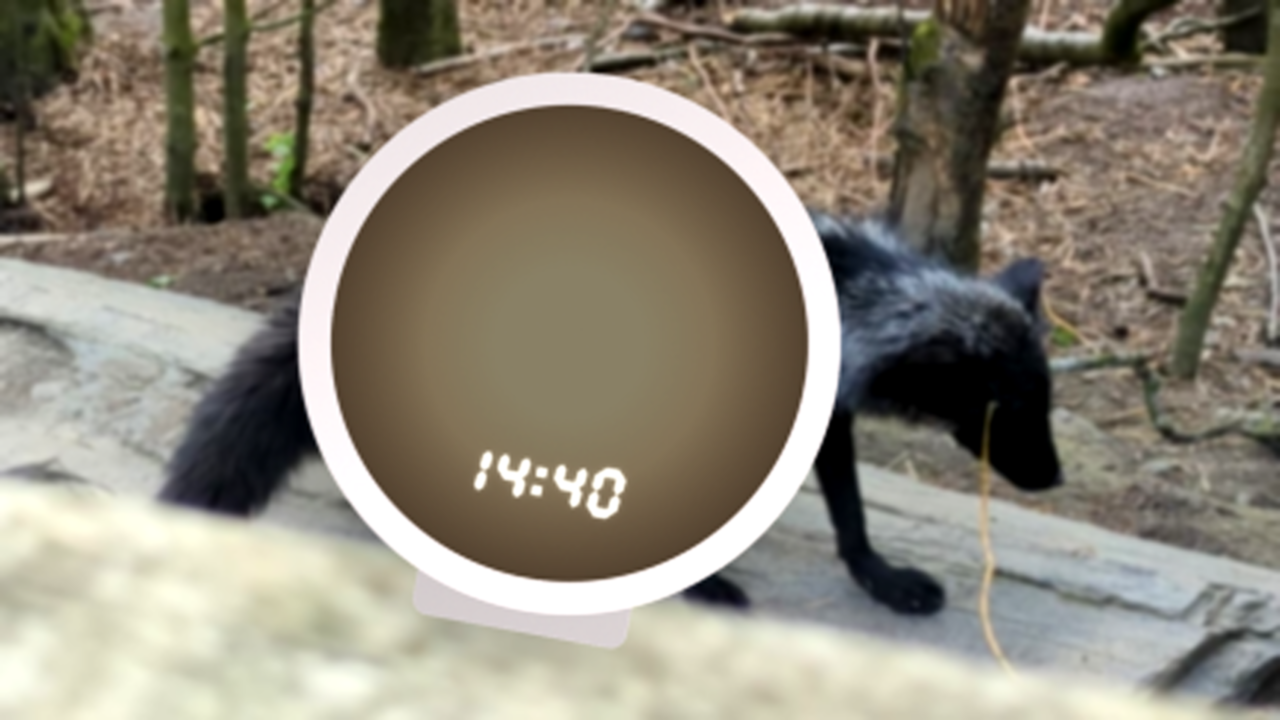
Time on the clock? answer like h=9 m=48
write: h=14 m=40
